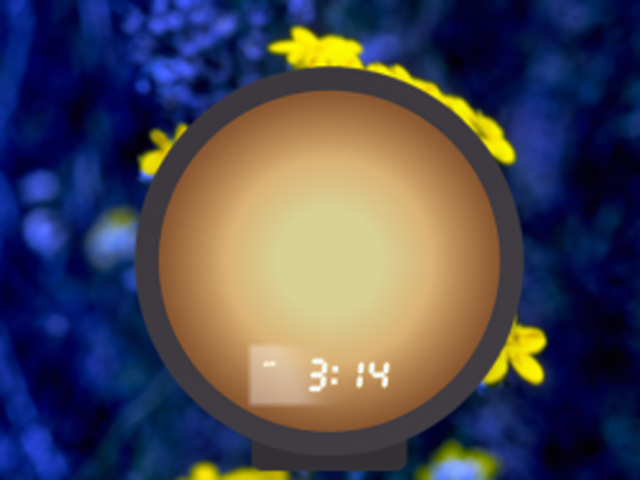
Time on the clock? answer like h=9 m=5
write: h=3 m=14
